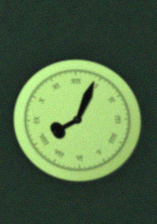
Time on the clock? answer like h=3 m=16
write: h=8 m=4
